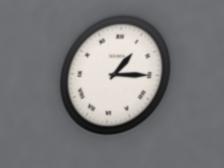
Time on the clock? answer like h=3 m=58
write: h=1 m=15
